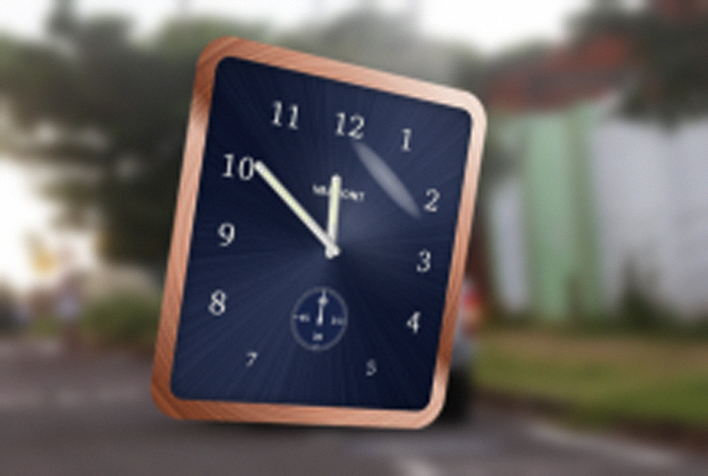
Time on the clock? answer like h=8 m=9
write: h=11 m=51
